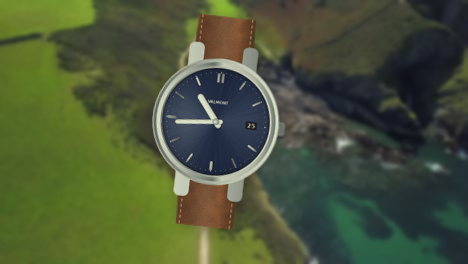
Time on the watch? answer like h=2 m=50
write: h=10 m=44
